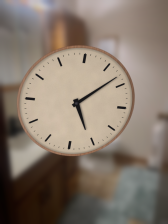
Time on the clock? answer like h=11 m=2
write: h=5 m=8
